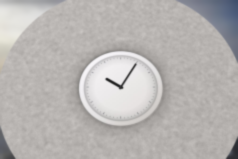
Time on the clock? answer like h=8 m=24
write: h=10 m=5
